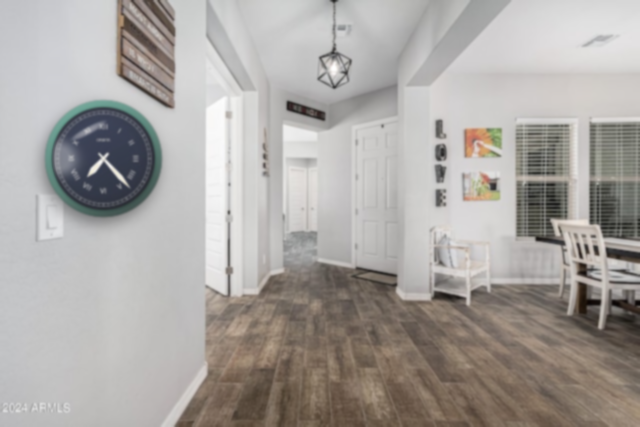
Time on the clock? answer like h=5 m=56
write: h=7 m=23
